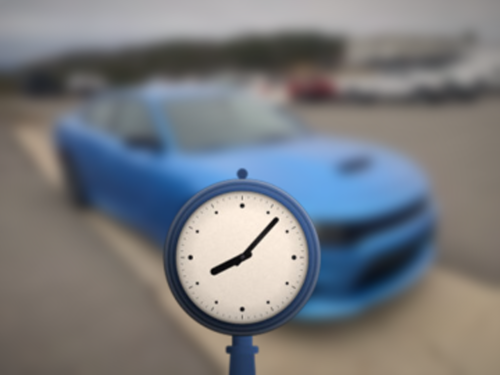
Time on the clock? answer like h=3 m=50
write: h=8 m=7
